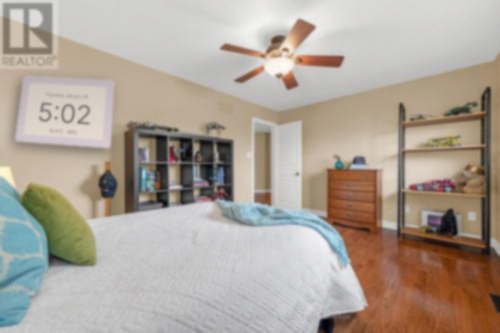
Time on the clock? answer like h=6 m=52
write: h=5 m=2
